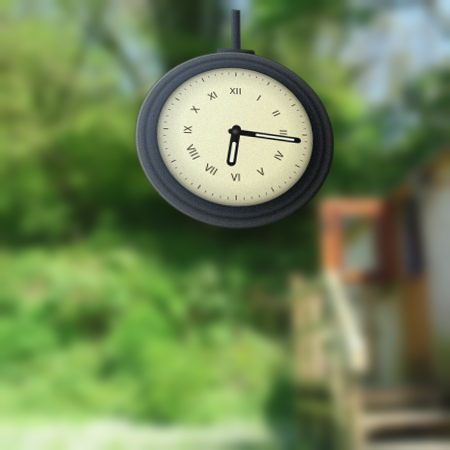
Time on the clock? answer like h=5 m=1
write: h=6 m=16
